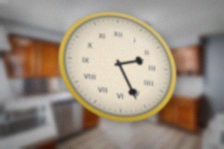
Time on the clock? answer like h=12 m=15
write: h=2 m=26
